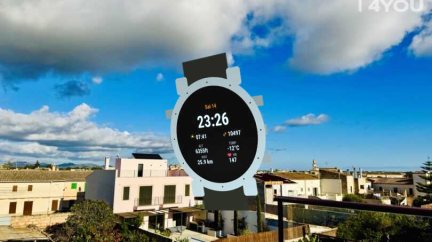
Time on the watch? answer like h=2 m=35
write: h=23 m=26
